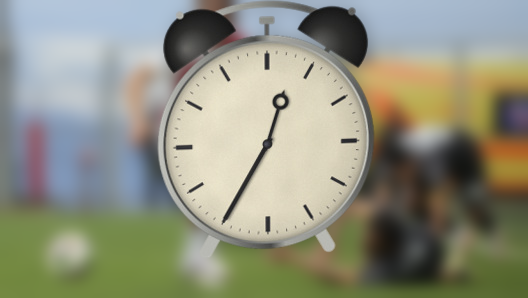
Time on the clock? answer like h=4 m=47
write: h=12 m=35
